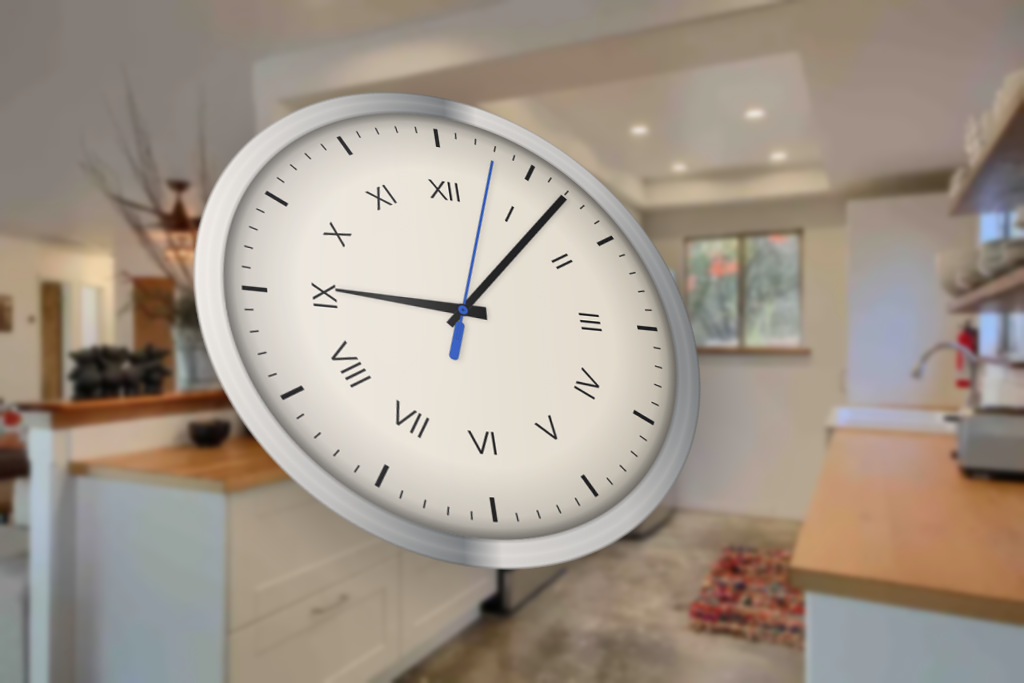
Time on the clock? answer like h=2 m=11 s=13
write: h=9 m=7 s=3
